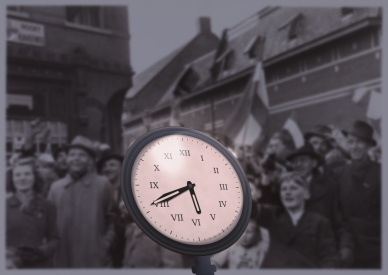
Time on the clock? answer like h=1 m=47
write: h=5 m=41
